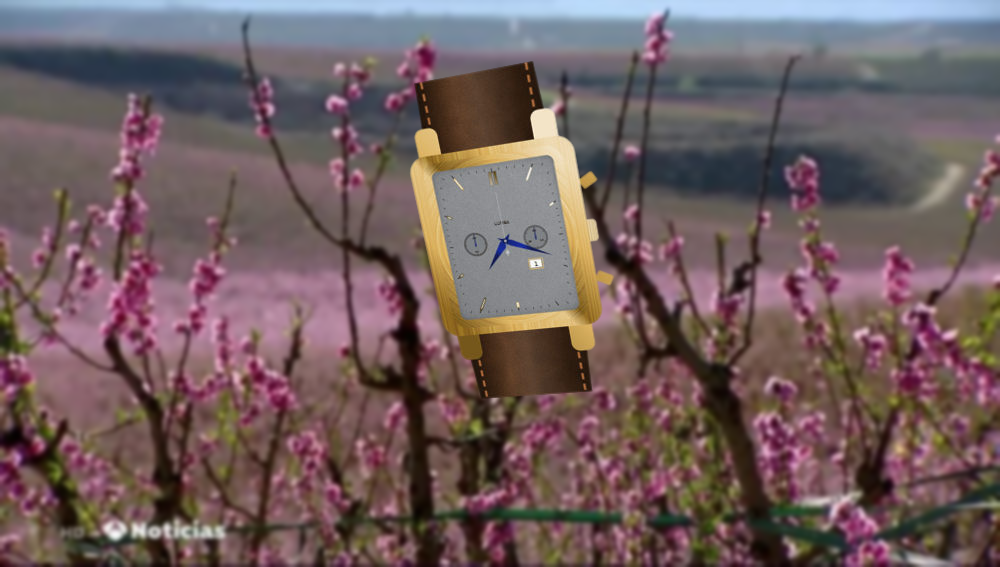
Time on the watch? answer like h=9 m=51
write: h=7 m=19
